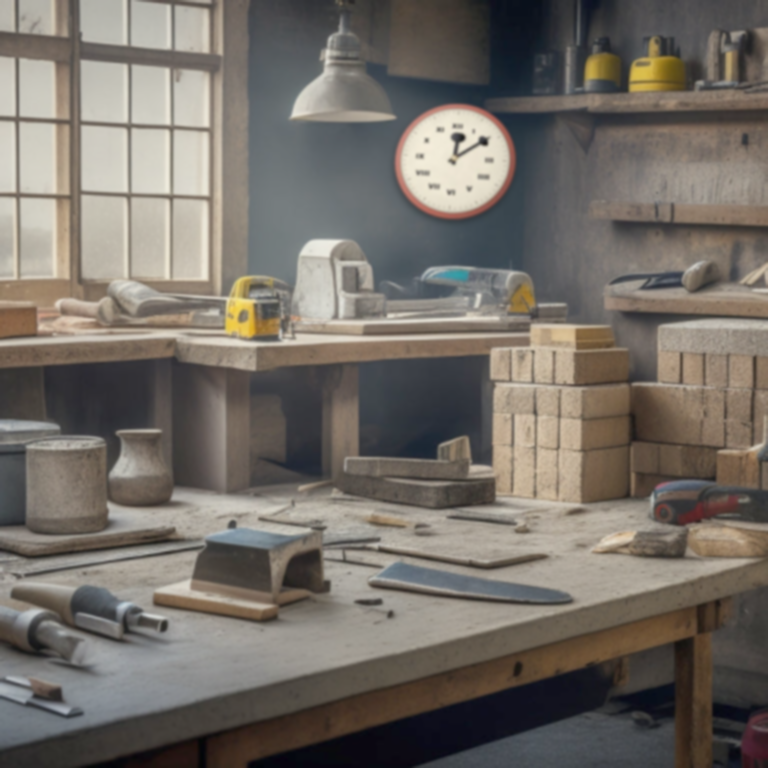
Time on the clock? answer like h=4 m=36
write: h=12 m=9
